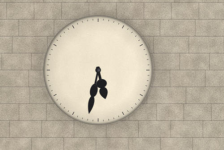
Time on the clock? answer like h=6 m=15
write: h=5 m=32
